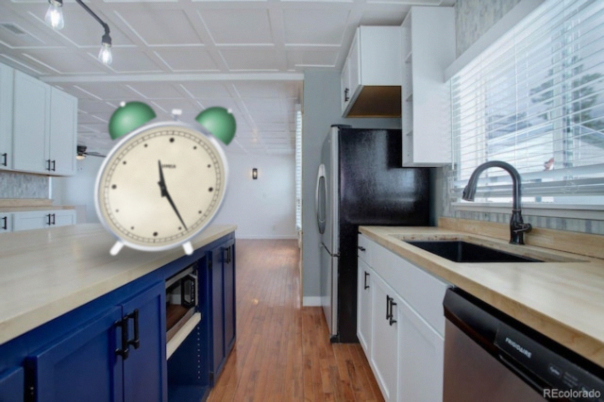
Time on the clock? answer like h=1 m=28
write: h=11 m=24
